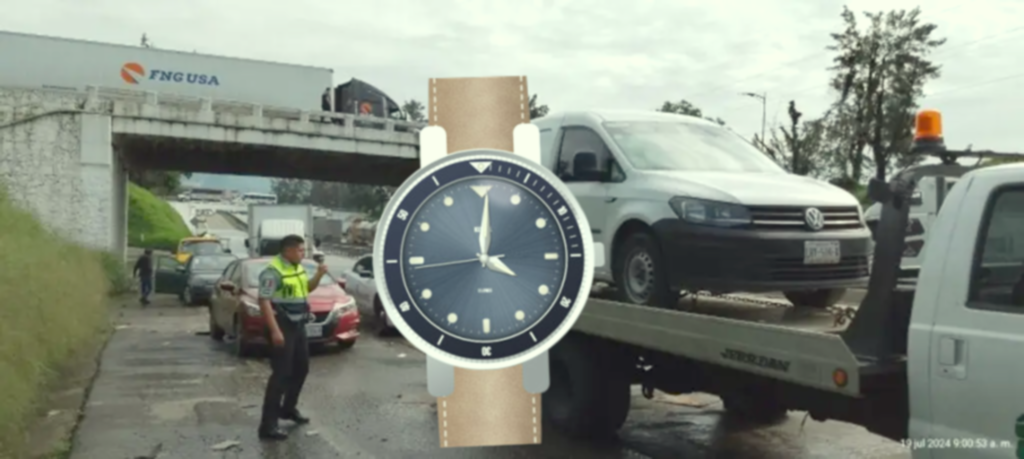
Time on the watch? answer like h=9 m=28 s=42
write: h=4 m=0 s=44
